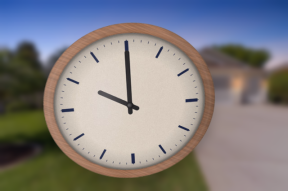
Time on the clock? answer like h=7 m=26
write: h=10 m=0
